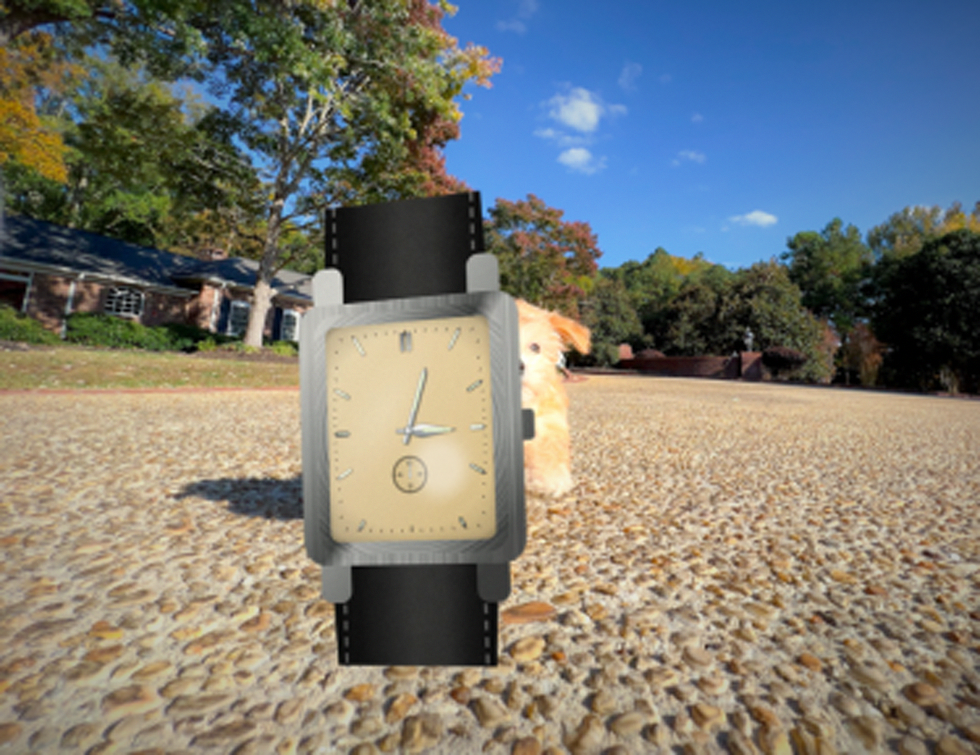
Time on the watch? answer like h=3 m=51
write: h=3 m=3
